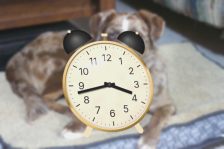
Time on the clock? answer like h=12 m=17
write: h=3 m=43
